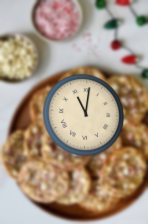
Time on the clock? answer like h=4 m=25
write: h=11 m=1
